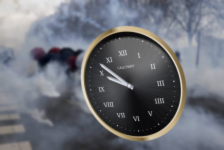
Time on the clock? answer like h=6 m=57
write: h=9 m=52
